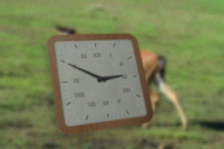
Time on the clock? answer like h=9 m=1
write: h=2 m=50
